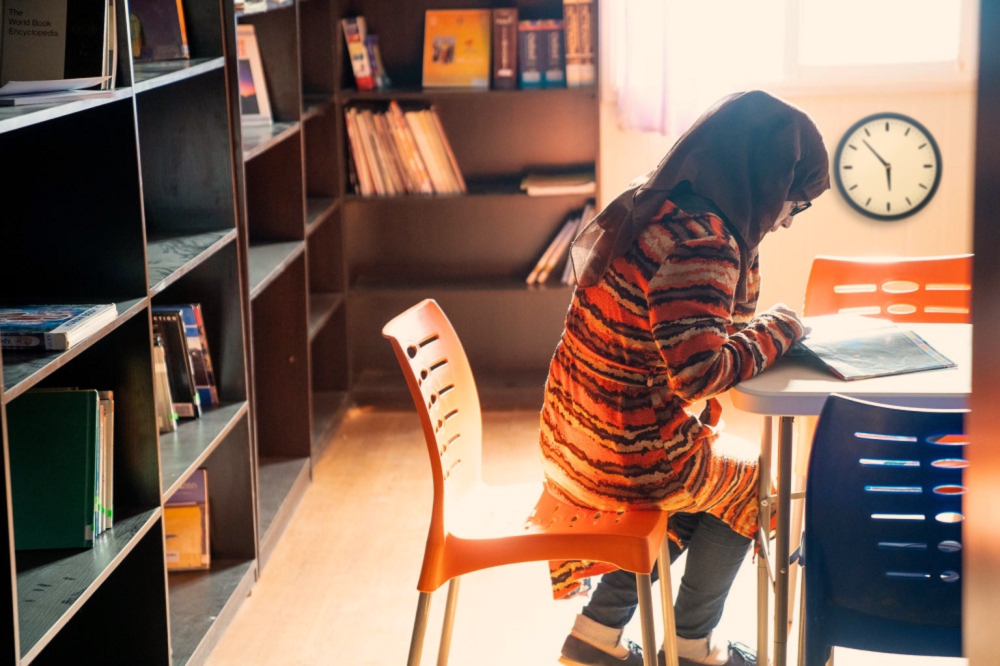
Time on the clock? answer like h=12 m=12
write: h=5 m=53
